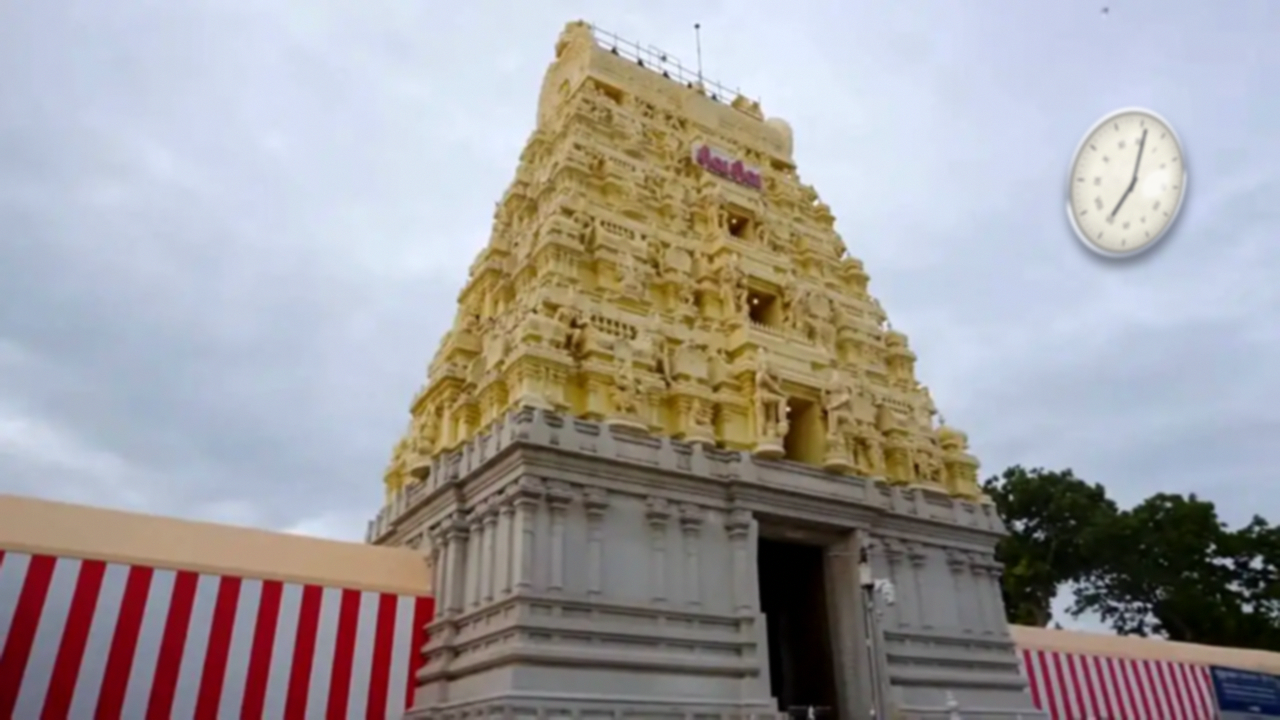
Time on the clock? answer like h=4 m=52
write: h=7 m=1
